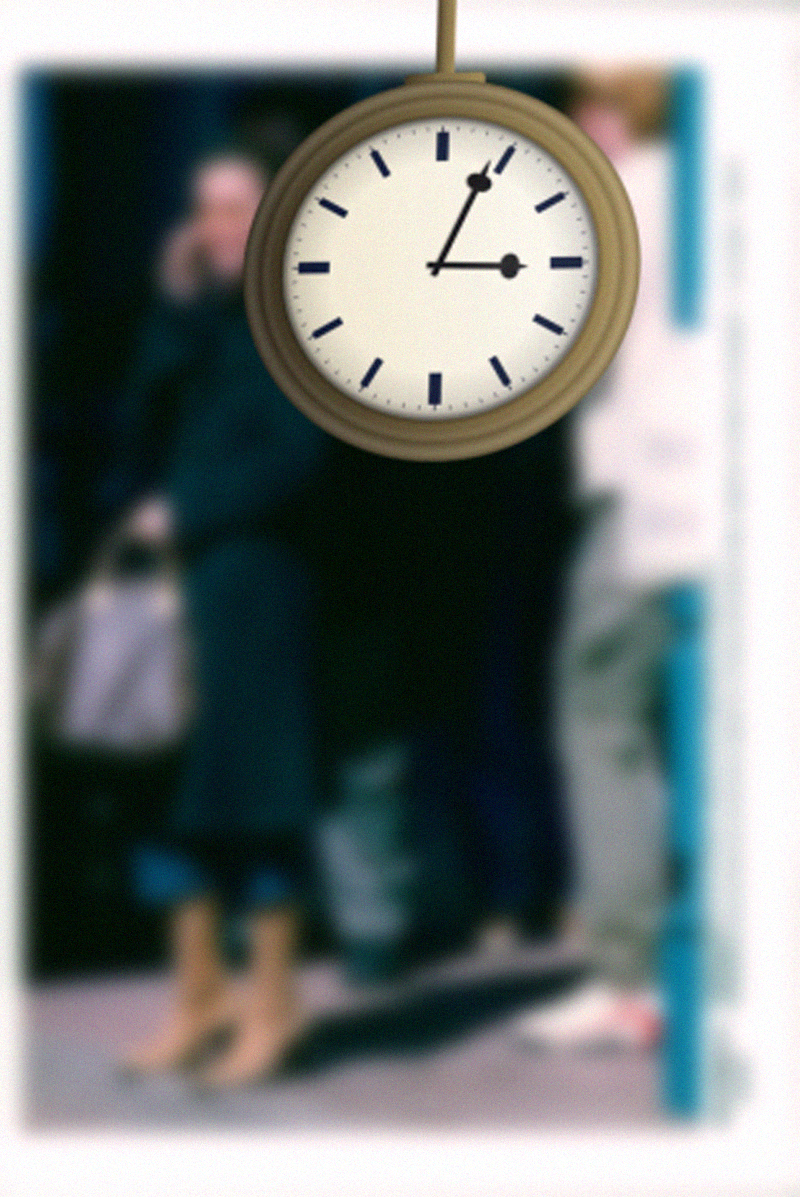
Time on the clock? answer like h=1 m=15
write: h=3 m=4
